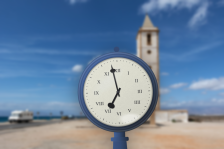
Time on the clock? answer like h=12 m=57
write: h=6 m=58
